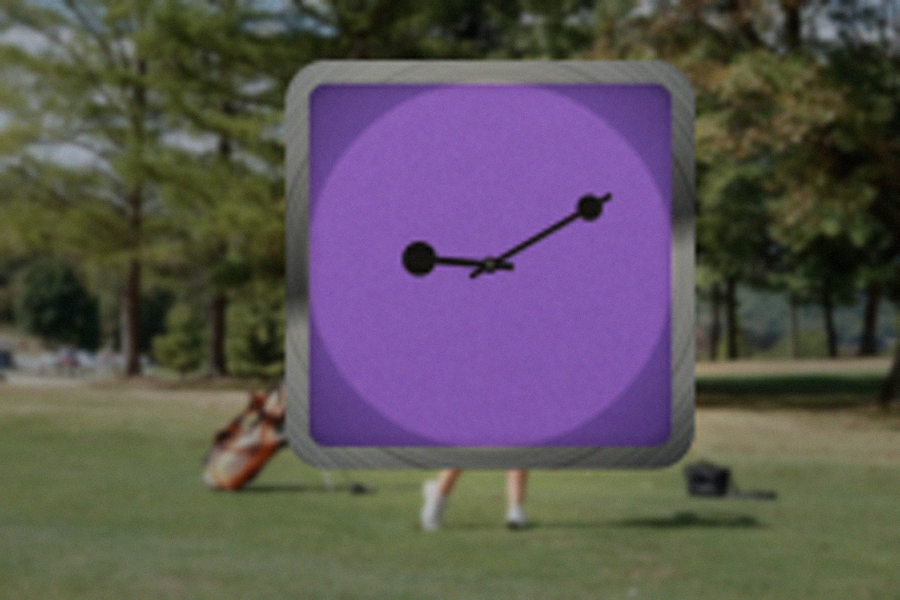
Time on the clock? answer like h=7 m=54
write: h=9 m=10
